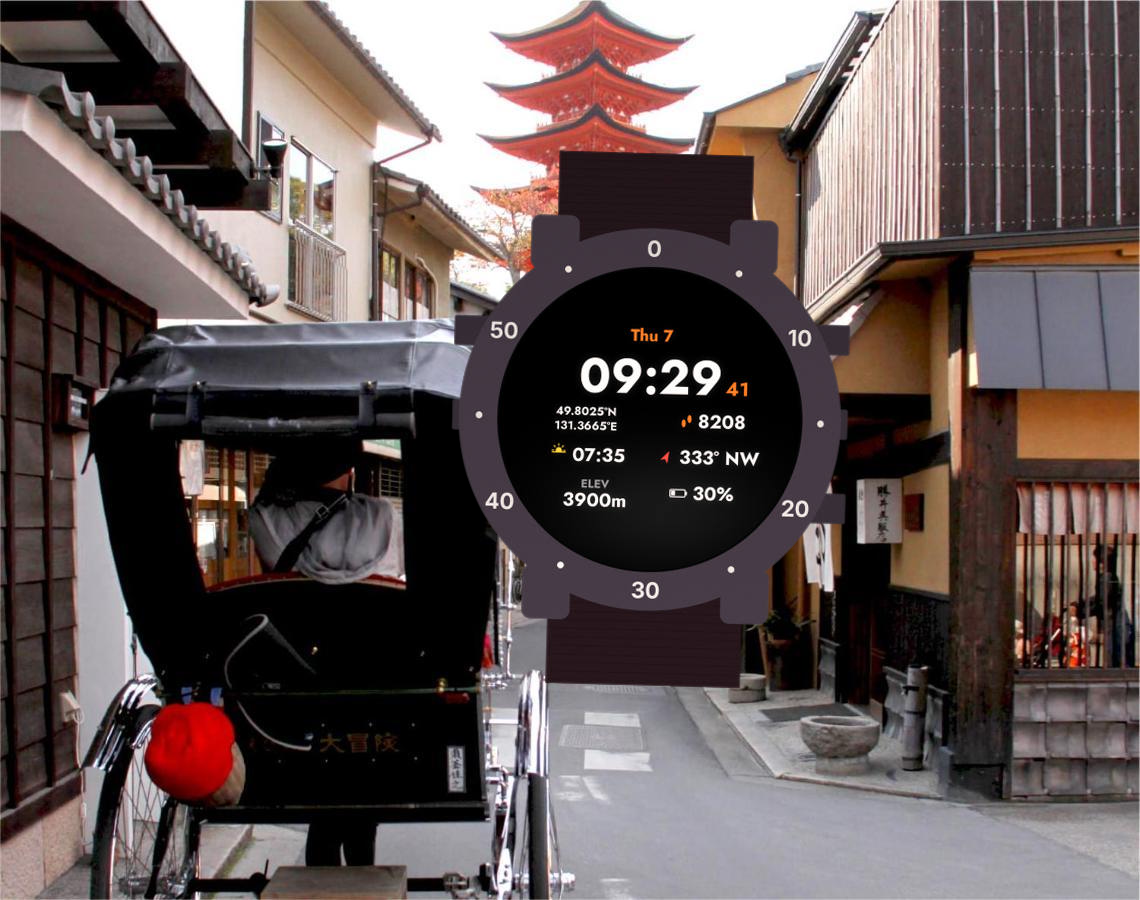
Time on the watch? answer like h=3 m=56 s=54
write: h=9 m=29 s=41
